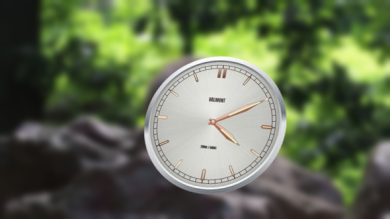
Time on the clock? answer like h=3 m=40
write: h=4 m=10
